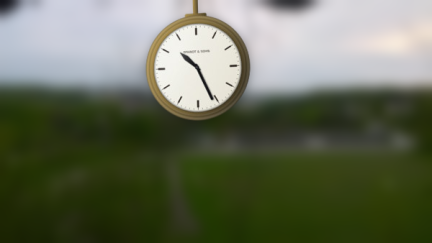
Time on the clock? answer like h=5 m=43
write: h=10 m=26
